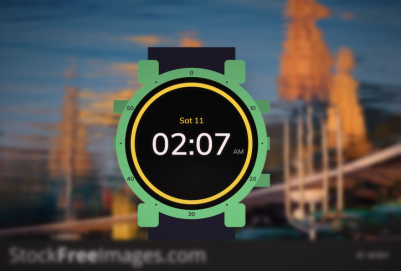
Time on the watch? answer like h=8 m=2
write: h=2 m=7
